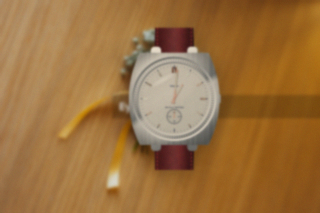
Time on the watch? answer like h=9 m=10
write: h=1 m=1
